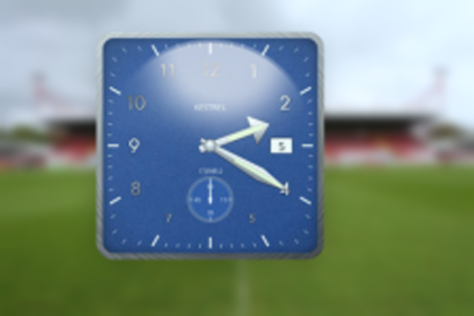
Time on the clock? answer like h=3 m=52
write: h=2 m=20
